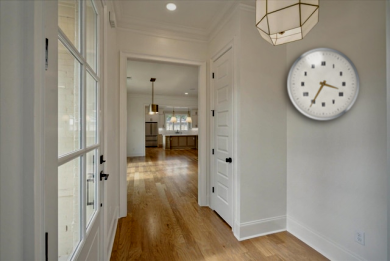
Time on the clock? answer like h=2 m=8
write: h=3 m=35
